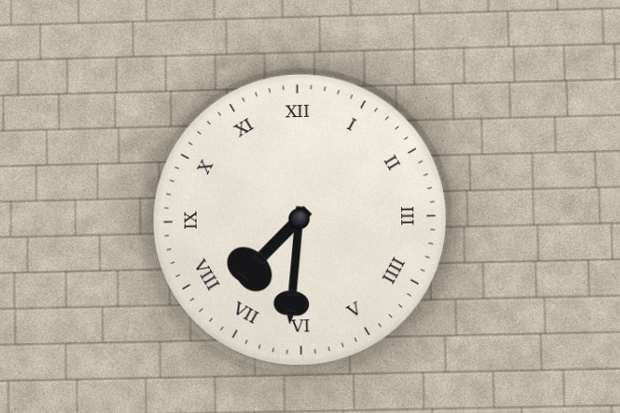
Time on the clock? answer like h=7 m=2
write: h=7 m=31
